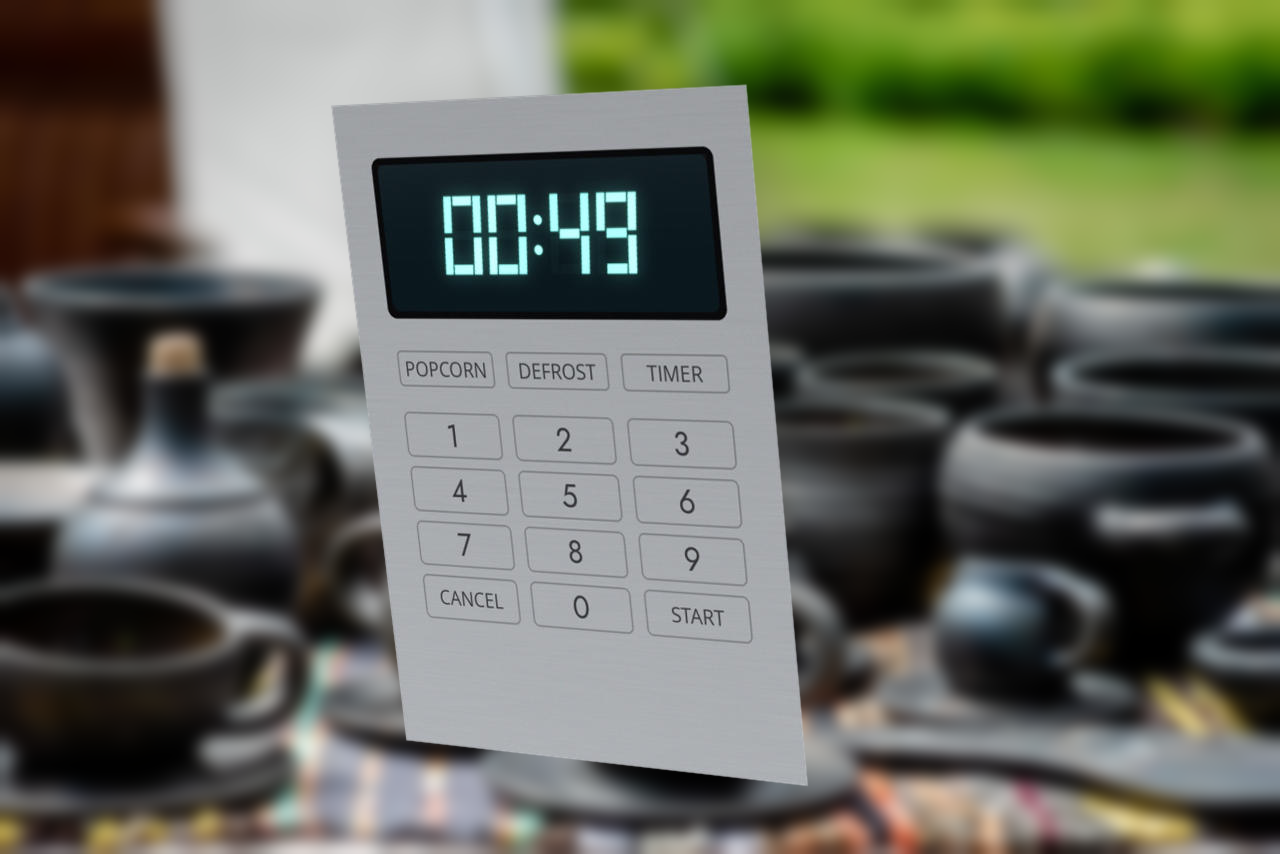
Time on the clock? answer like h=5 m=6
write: h=0 m=49
